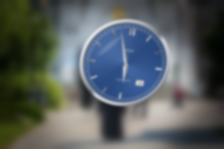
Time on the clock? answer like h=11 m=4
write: h=5 m=57
